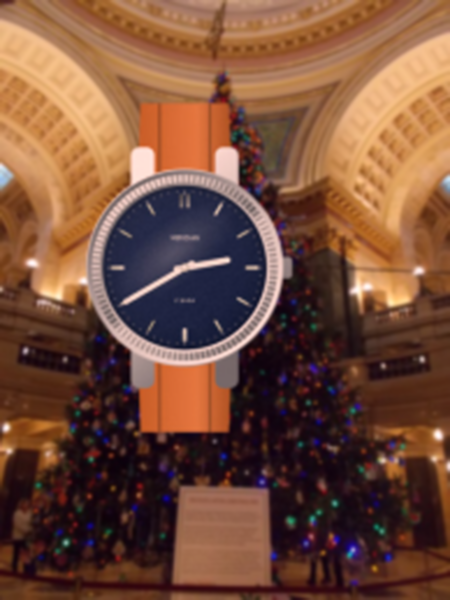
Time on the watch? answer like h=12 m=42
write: h=2 m=40
